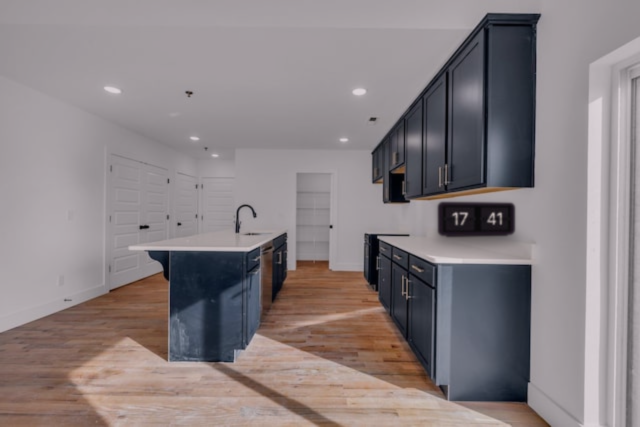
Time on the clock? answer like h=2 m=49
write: h=17 m=41
